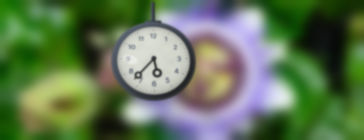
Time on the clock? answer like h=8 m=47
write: h=5 m=37
